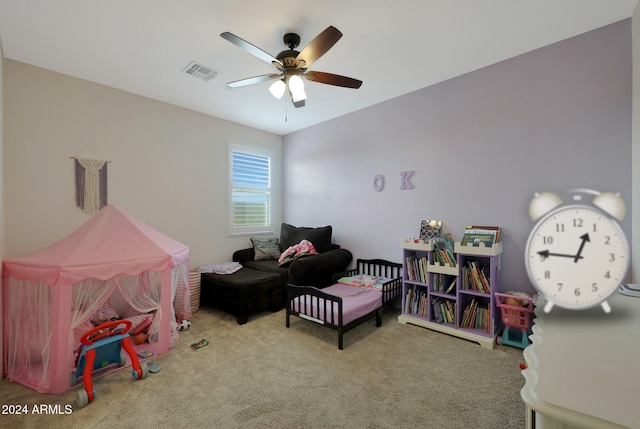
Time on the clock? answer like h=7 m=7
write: h=12 m=46
